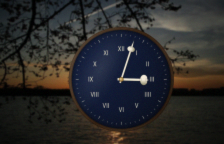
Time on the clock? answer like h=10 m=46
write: h=3 m=3
